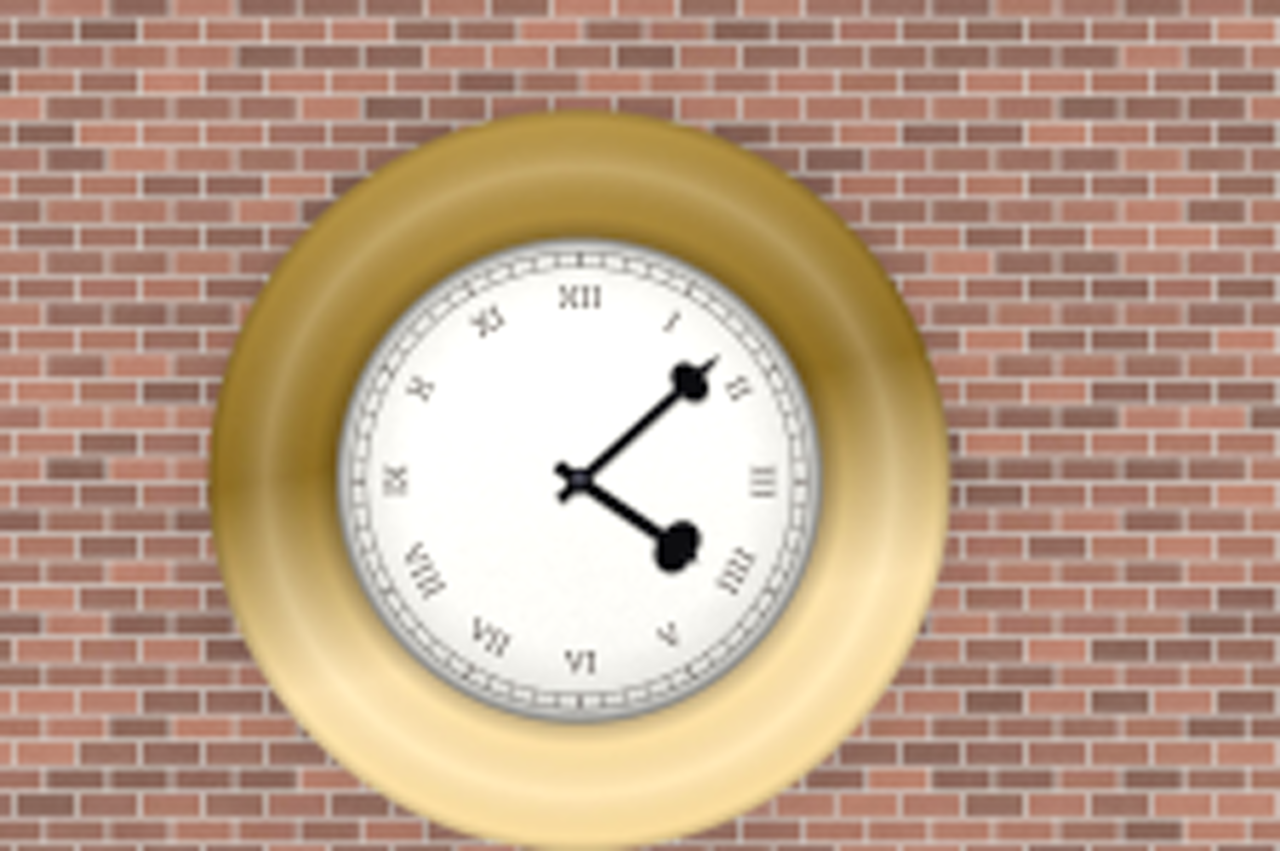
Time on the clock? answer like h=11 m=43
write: h=4 m=8
